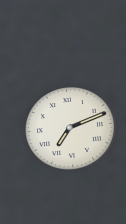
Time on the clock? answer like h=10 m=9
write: h=7 m=12
